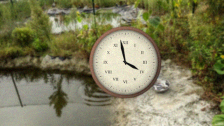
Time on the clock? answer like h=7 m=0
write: h=3 m=58
